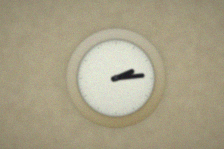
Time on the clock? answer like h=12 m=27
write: h=2 m=14
